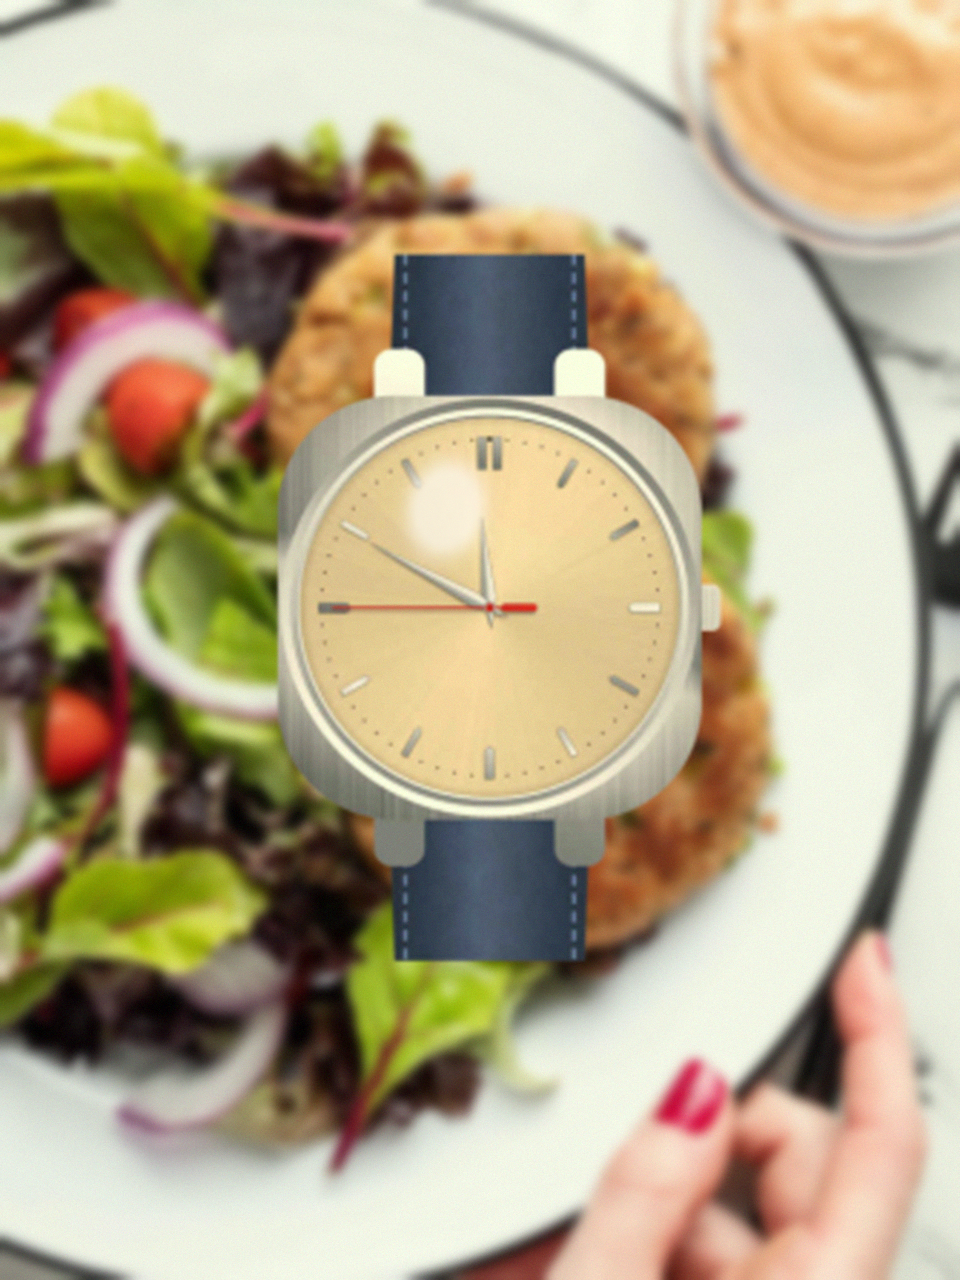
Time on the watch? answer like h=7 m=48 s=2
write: h=11 m=49 s=45
